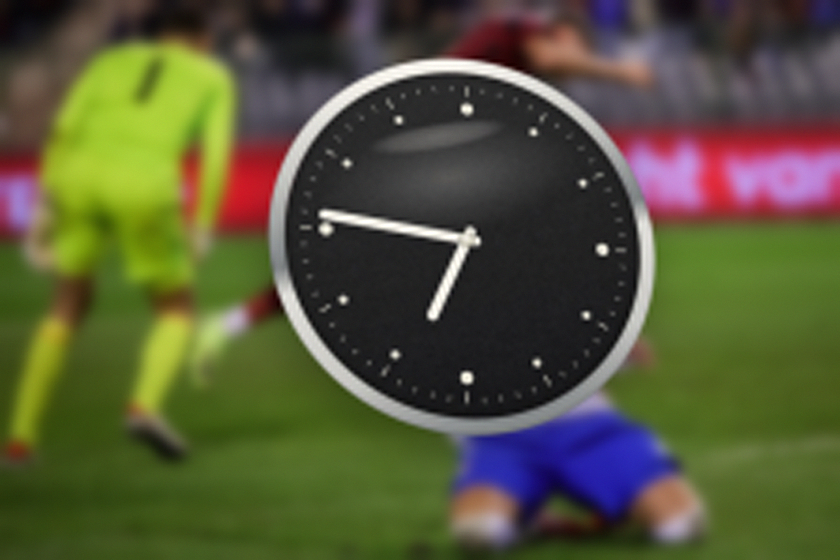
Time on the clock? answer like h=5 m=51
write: h=6 m=46
